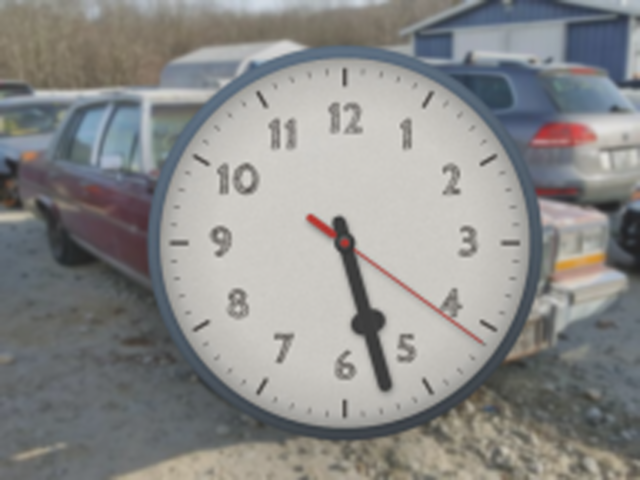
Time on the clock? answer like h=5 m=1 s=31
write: h=5 m=27 s=21
